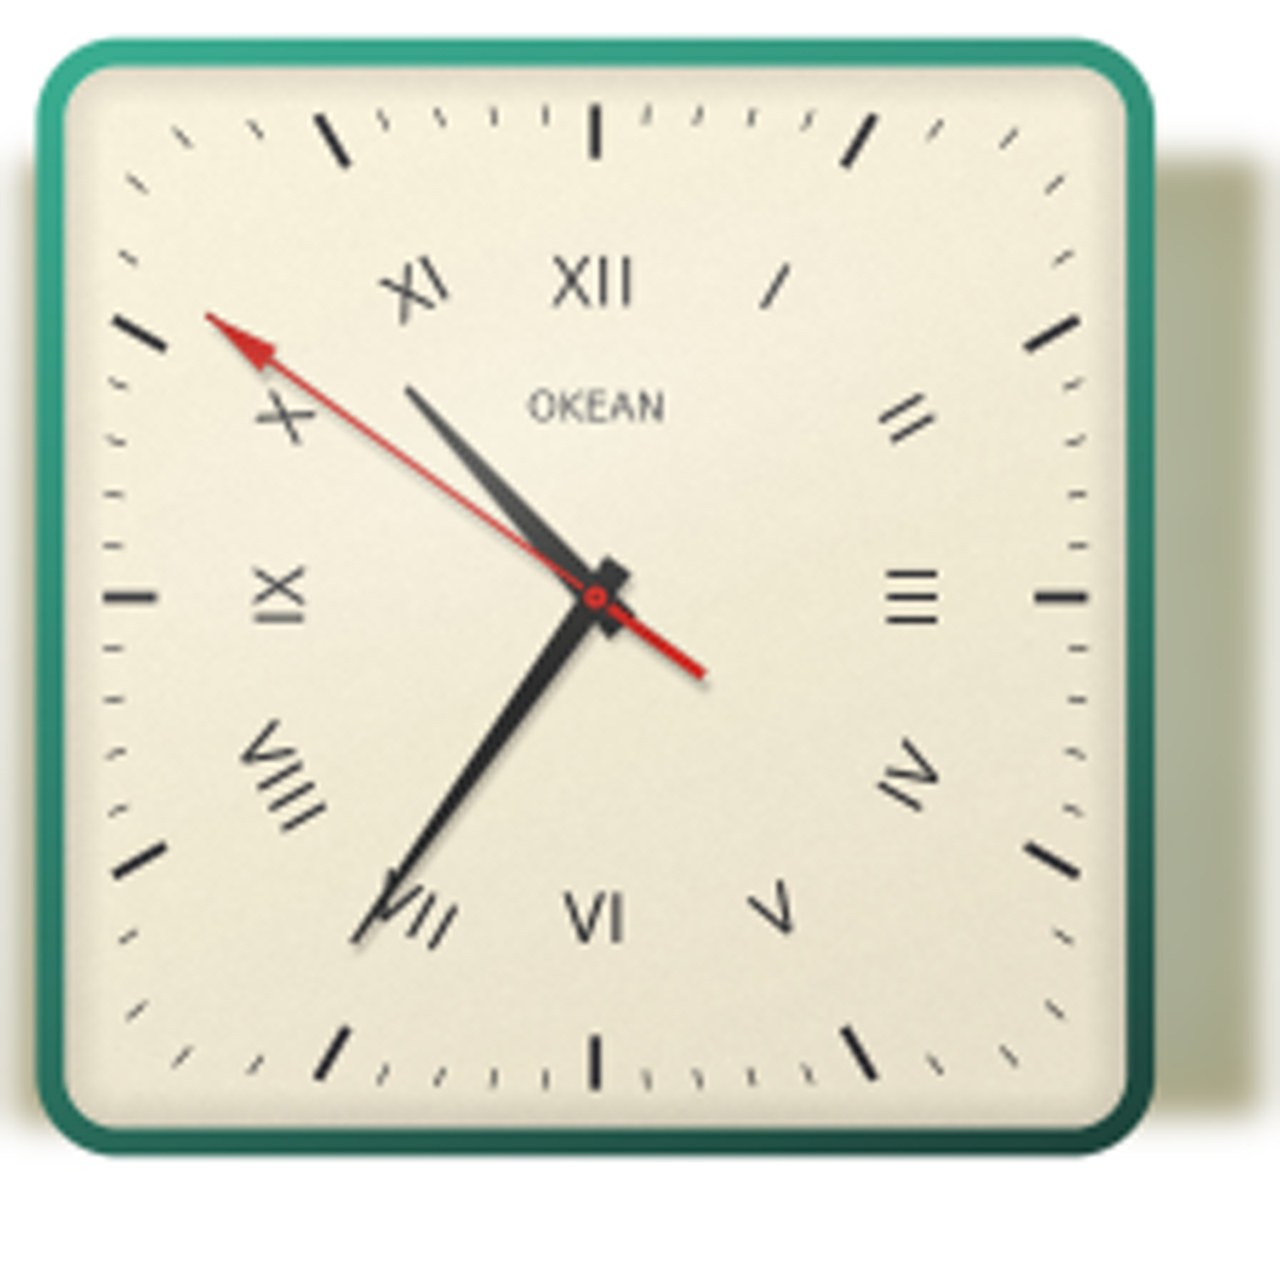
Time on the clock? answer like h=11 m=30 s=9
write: h=10 m=35 s=51
